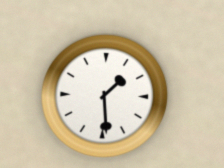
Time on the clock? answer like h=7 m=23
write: h=1 m=29
